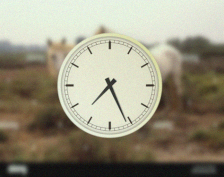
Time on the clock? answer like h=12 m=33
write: h=7 m=26
